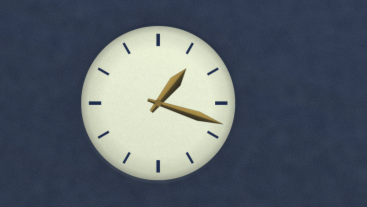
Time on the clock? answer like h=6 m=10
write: h=1 m=18
